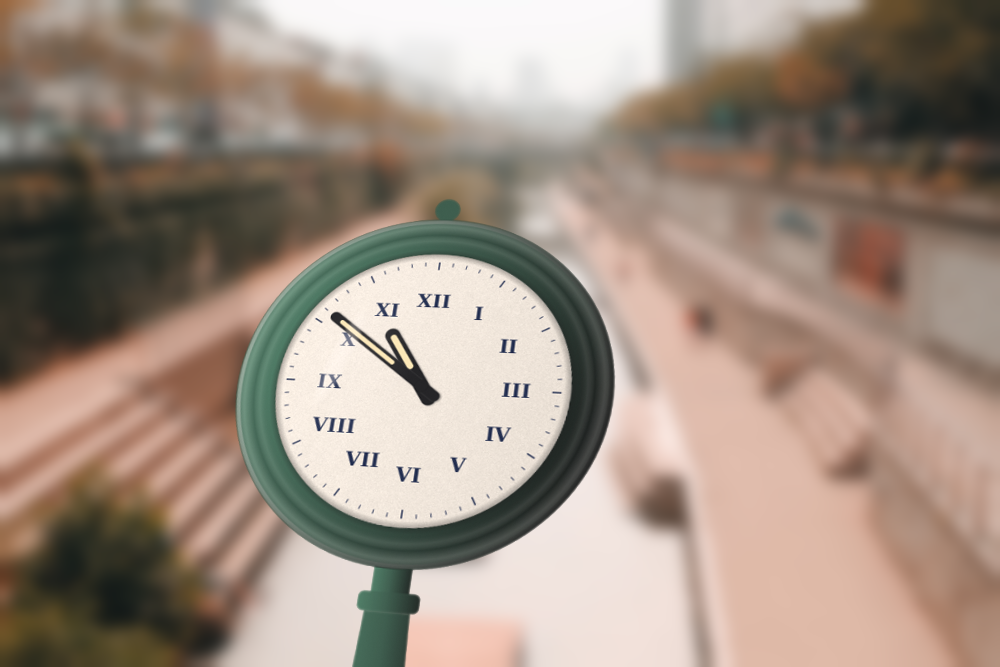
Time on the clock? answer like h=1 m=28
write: h=10 m=51
